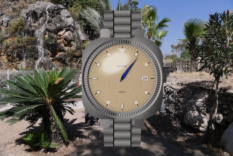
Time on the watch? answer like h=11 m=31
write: h=1 m=6
